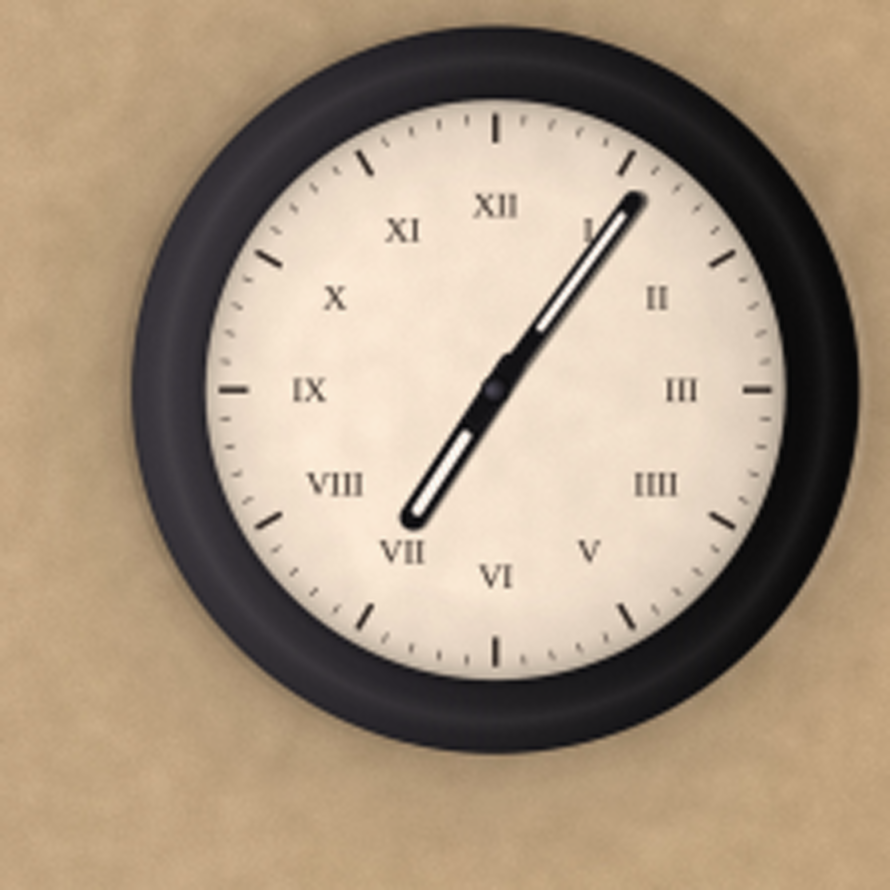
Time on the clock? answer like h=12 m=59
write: h=7 m=6
